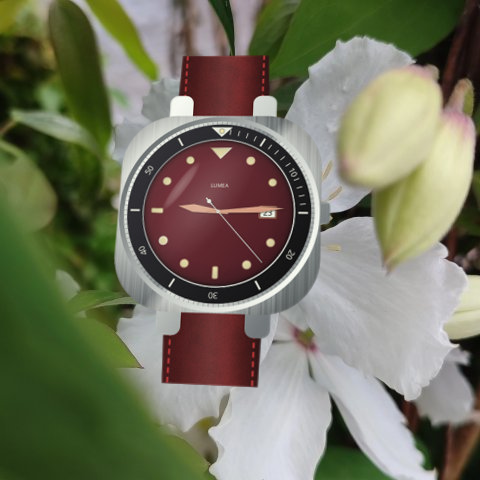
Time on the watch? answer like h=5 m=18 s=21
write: h=9 m=14 s=23
